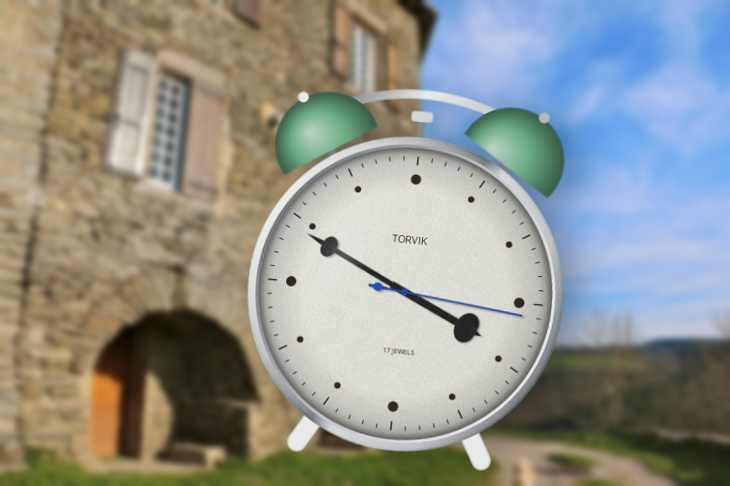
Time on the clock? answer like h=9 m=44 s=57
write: h=3 m=49 s=16
